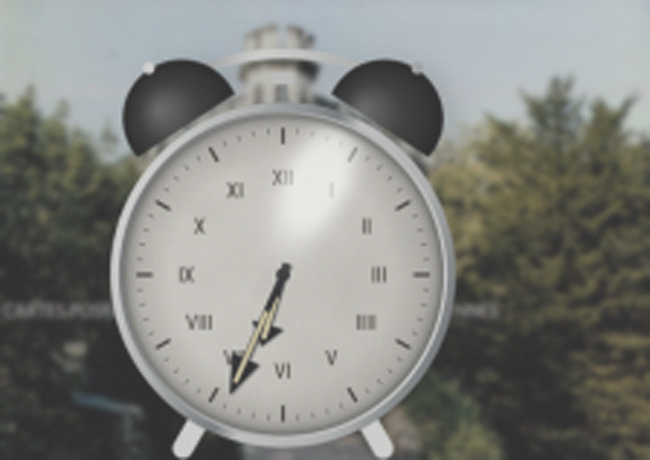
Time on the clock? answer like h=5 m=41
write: h=6 m=34
